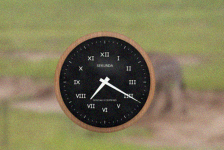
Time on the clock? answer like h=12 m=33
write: h=7 m=20
